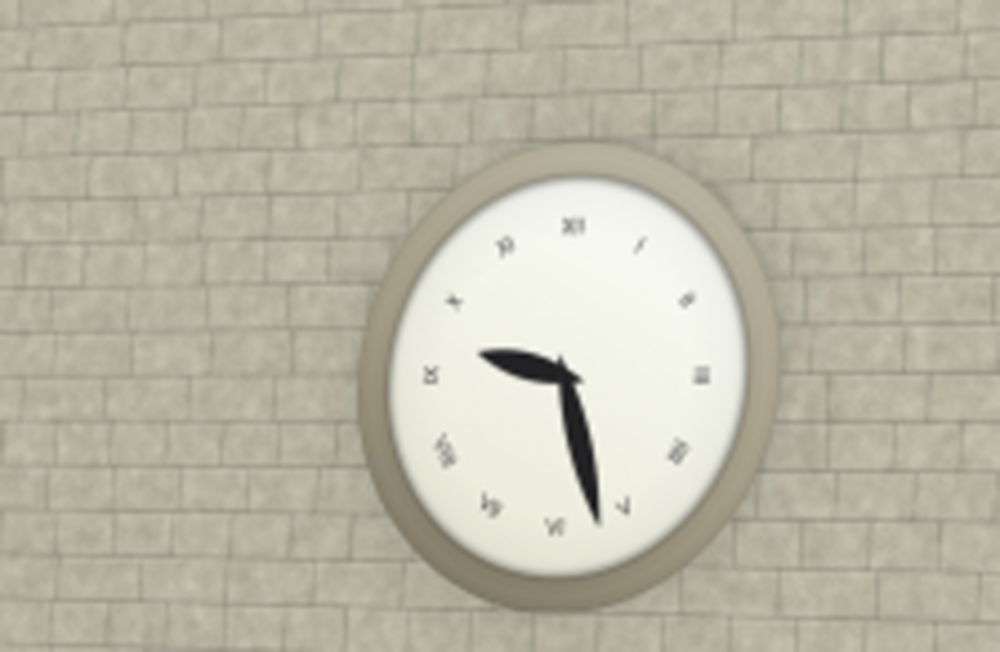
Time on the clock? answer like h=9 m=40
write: h=9 m=27
